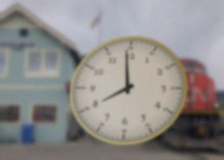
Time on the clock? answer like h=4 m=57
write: h=7 m=59
